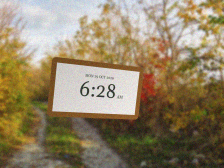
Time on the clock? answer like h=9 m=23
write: h=6 m=28
